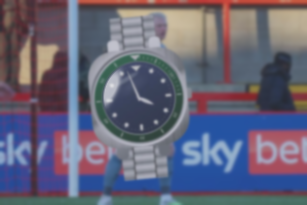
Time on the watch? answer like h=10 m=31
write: h=3 m=57
